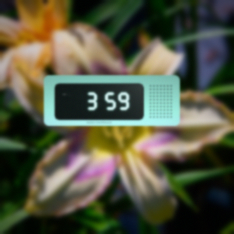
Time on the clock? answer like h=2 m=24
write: h=3 m=59
